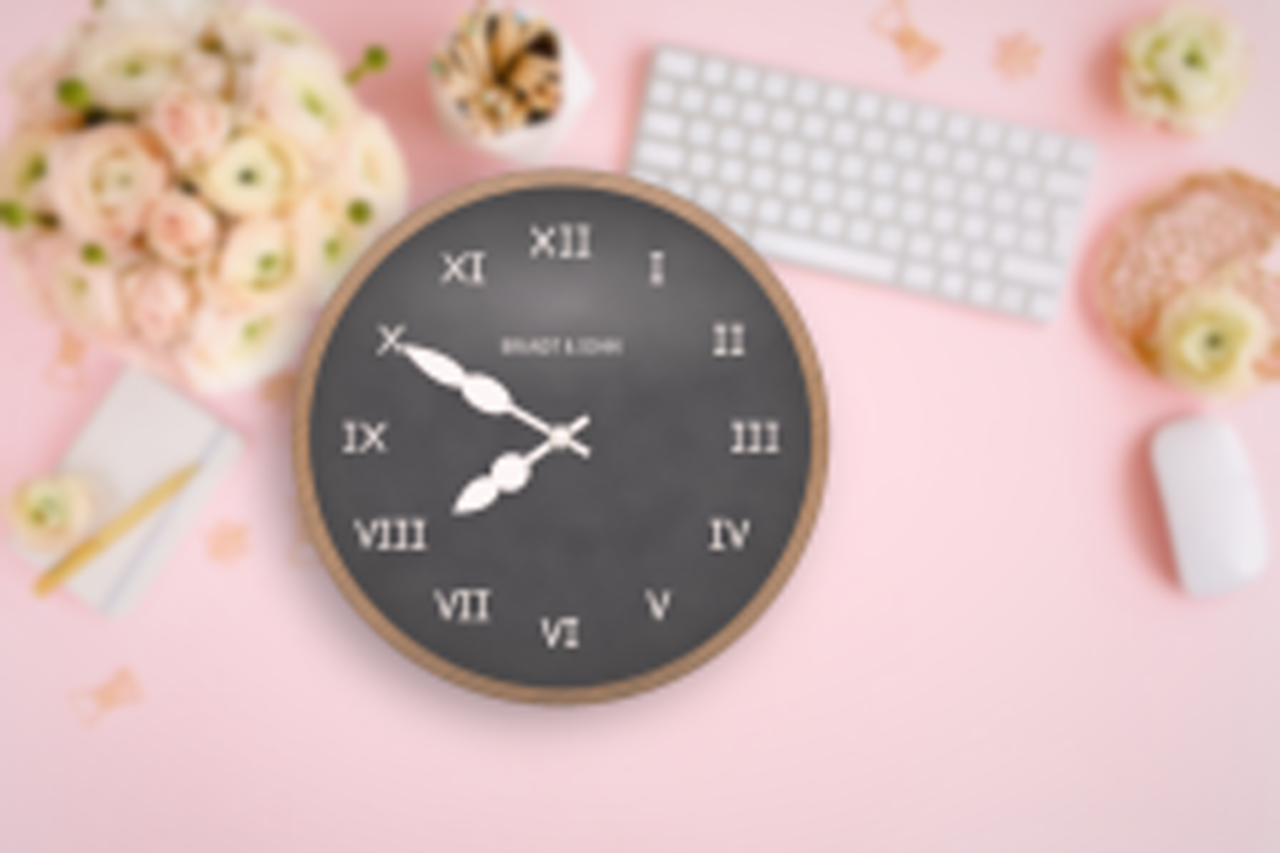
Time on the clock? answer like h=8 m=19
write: h=7 m=50
